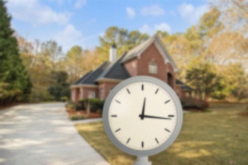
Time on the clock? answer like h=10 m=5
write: h=12 m=16
